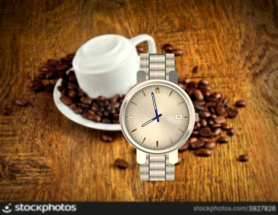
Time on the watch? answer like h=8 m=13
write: h=7 m=58
